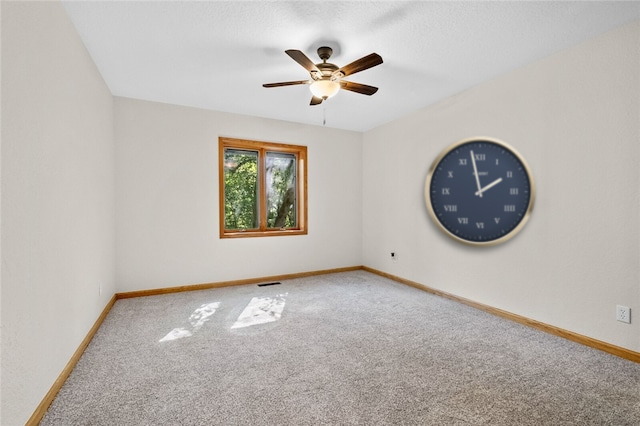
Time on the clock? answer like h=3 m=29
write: h=1 m=58
